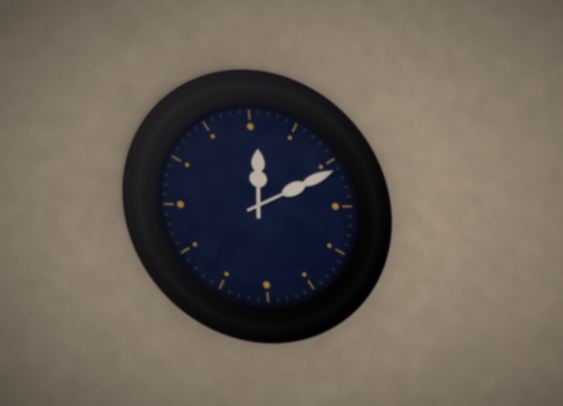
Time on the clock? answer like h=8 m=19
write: h=12 m=11
